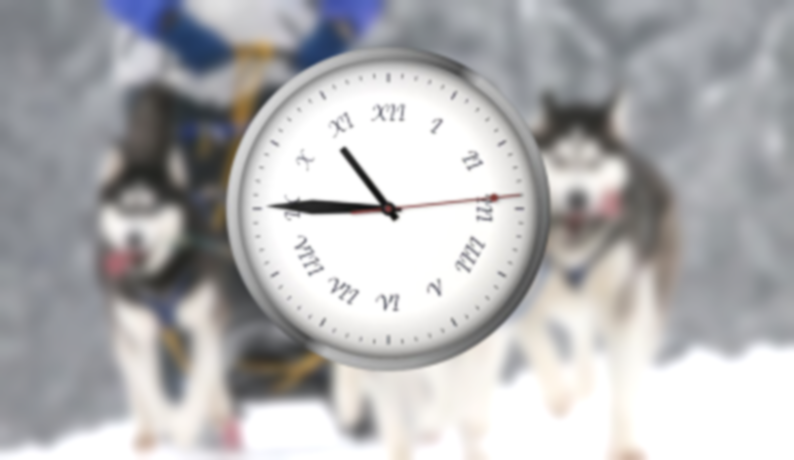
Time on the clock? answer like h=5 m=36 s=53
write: h=10 m=45 s=14
